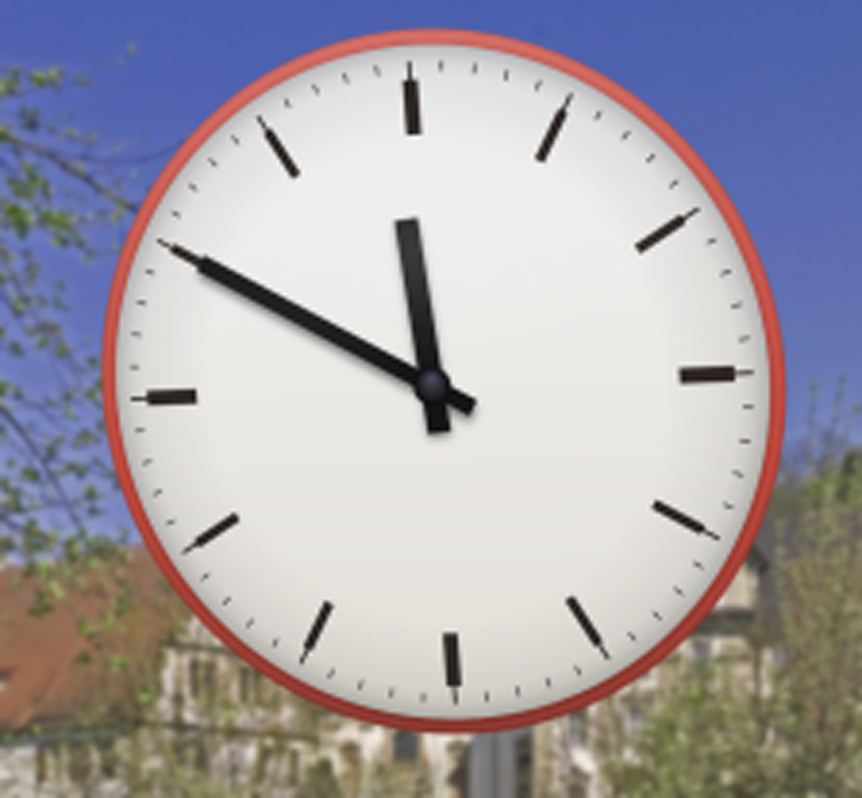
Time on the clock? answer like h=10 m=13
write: h=11 m=50
